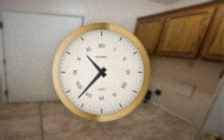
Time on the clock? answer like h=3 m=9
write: h=10 m=37
